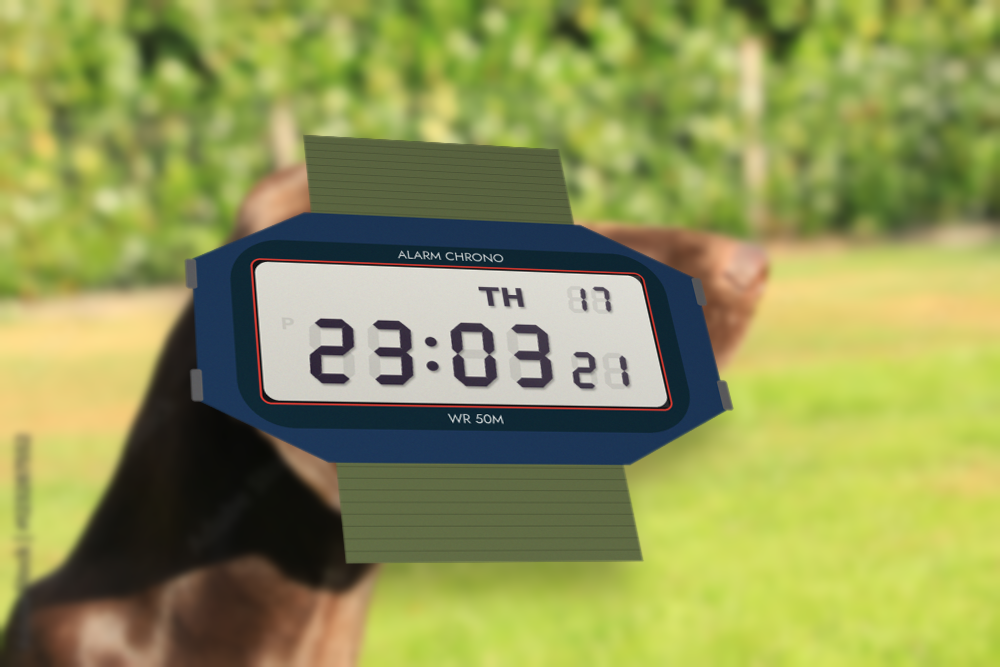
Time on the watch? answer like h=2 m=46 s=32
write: h=23 m=3 s=21
